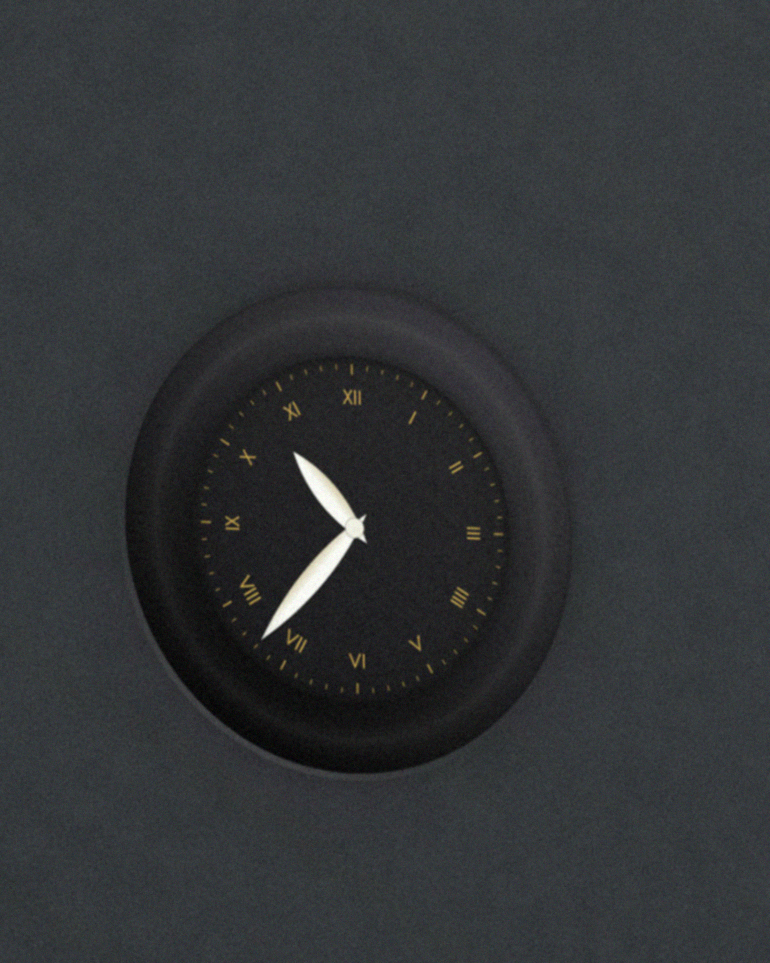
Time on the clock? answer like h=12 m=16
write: h=10 m=37
